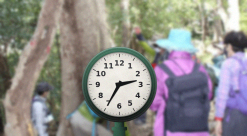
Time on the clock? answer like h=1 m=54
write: h=2 m=35
